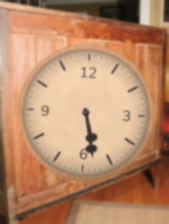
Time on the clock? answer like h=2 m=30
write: h=5 m=28
